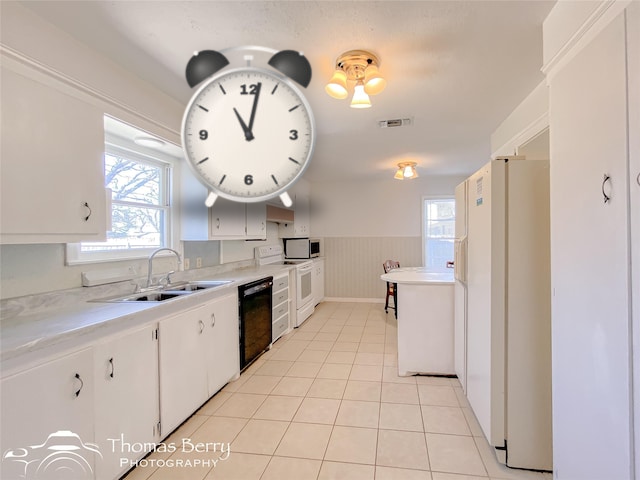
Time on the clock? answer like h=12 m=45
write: h=11 m=2
